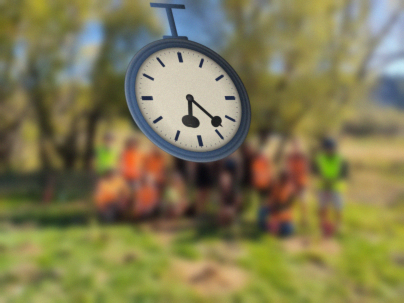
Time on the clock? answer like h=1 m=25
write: h=6 m=23
